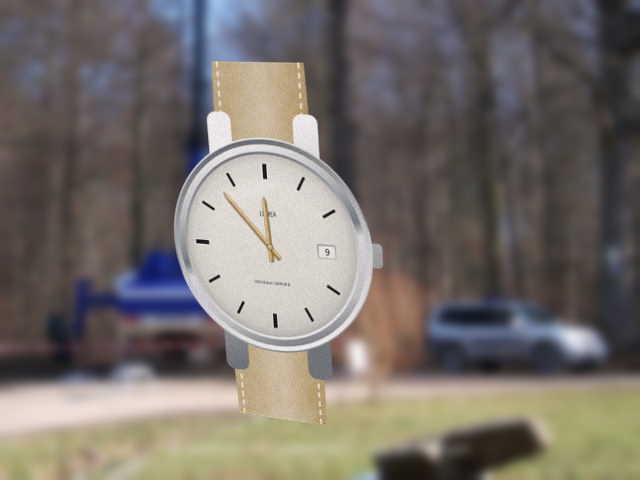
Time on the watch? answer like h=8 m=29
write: h=11 m=53
